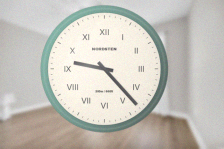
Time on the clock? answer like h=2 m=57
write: h=9 m=23
